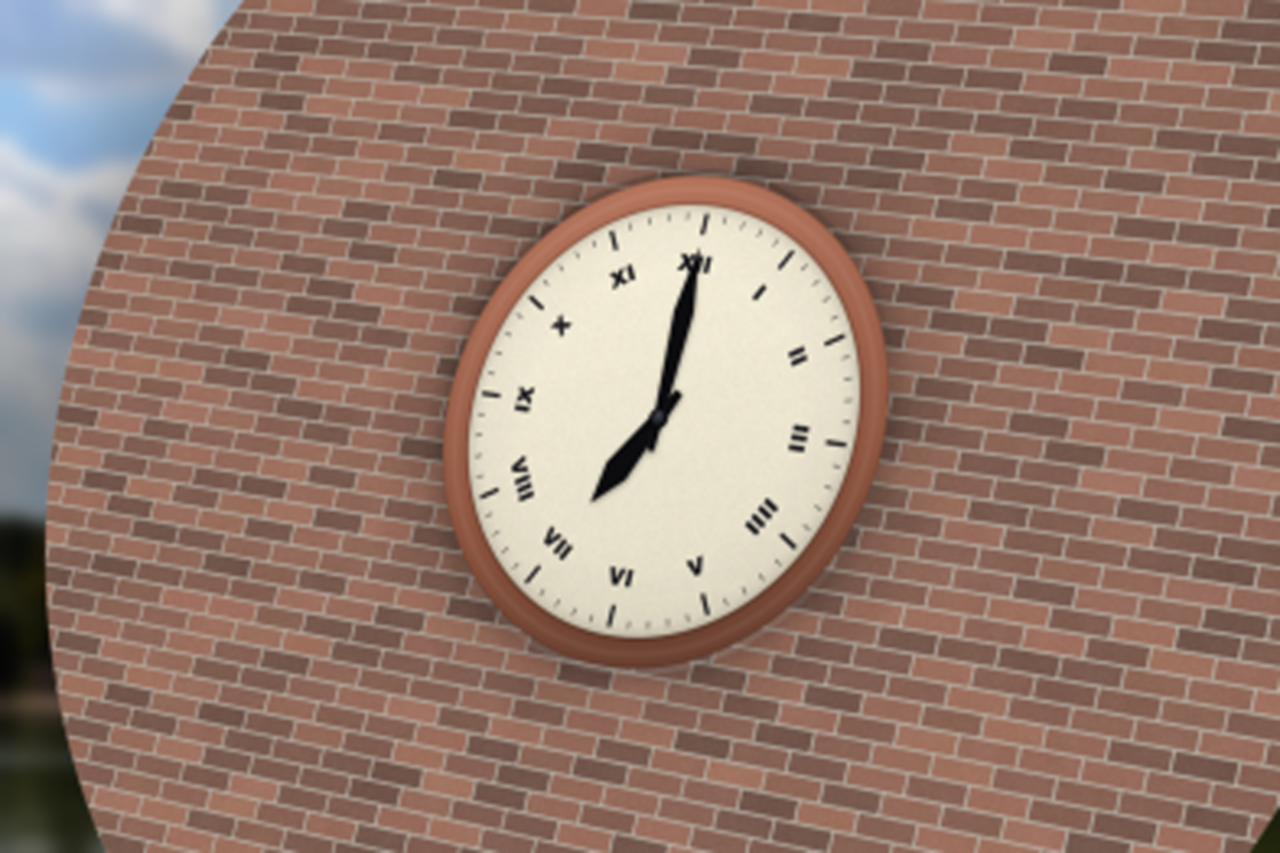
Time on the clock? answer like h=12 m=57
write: h=7 m=0
